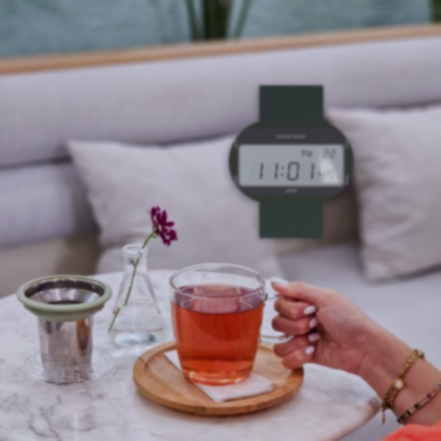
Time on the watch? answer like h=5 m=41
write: h=11 m=1
